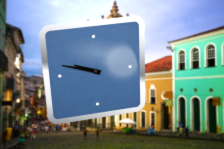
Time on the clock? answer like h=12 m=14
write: h=9 m=48
